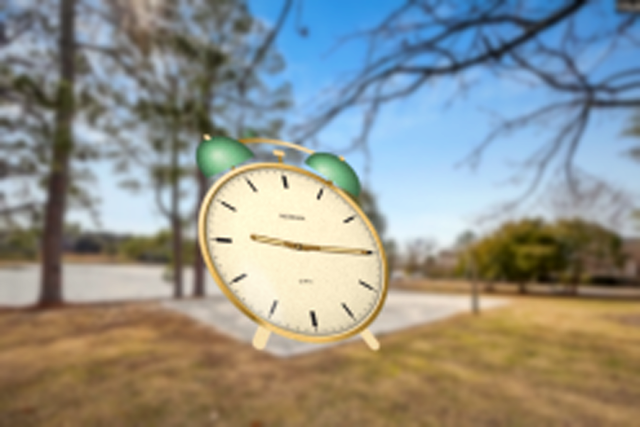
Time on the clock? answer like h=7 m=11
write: h=9 m=15
